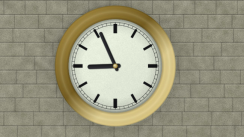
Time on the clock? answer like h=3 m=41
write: h=8 m=56
